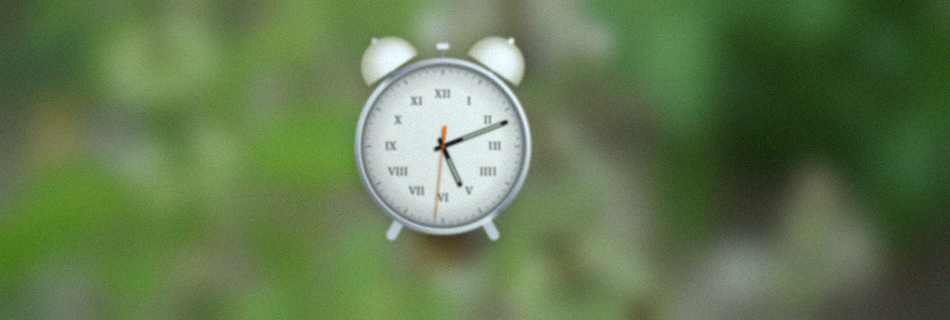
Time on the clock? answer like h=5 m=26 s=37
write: h=5 m=11 s=31
